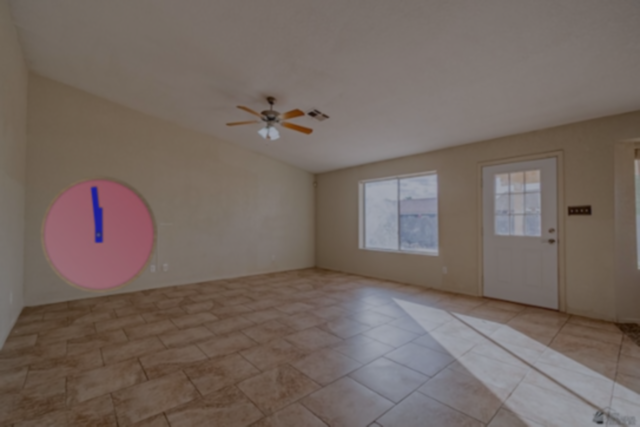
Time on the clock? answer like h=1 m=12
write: h=11 m=59
